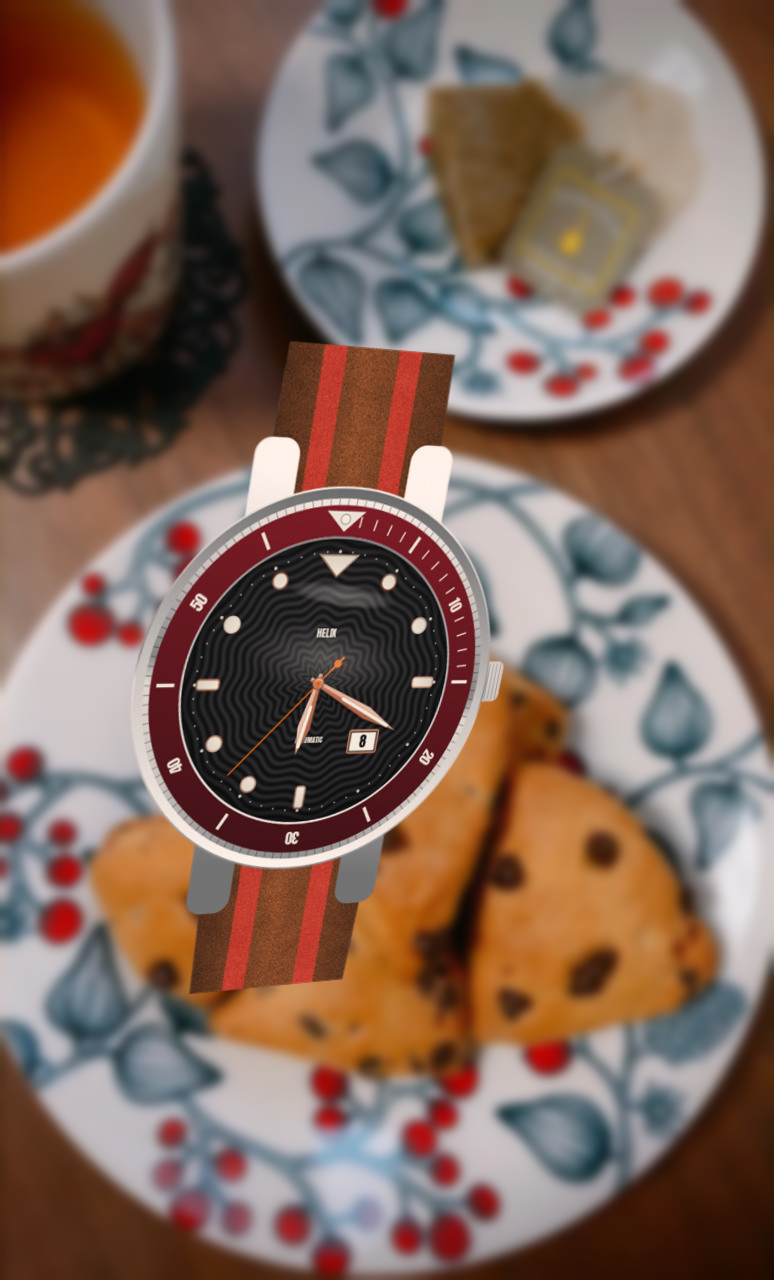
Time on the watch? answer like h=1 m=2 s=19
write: h=6 m=19 s=37
